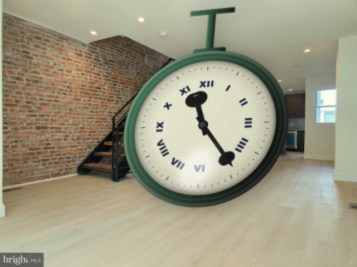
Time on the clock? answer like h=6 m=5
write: h=11 m=24
